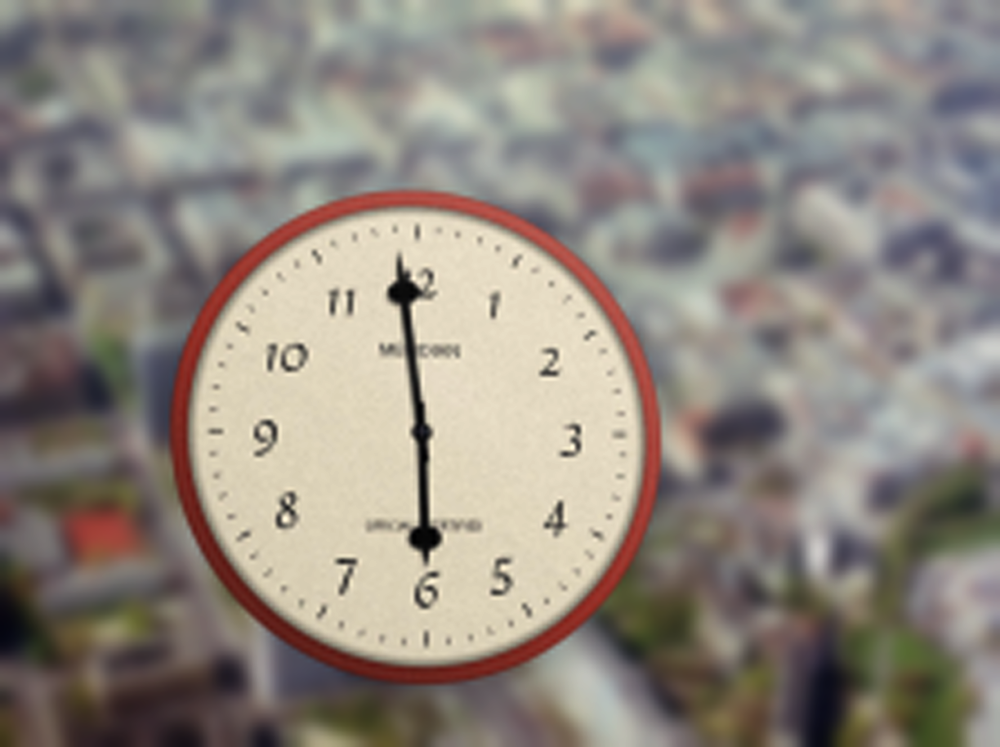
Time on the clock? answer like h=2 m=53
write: h=5 m=59
